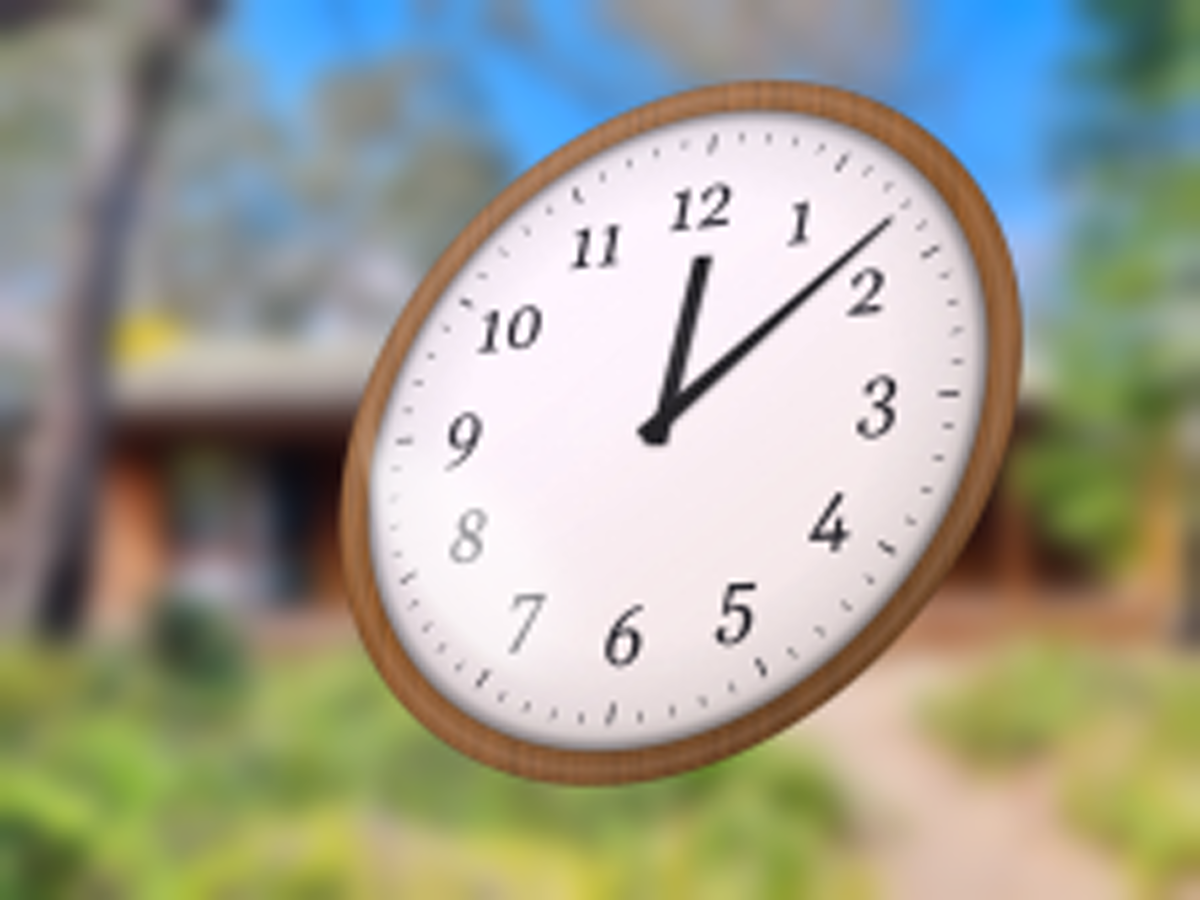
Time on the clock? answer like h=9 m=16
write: h=12 m=8
